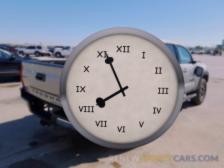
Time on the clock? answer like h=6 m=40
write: h=7 m=56
